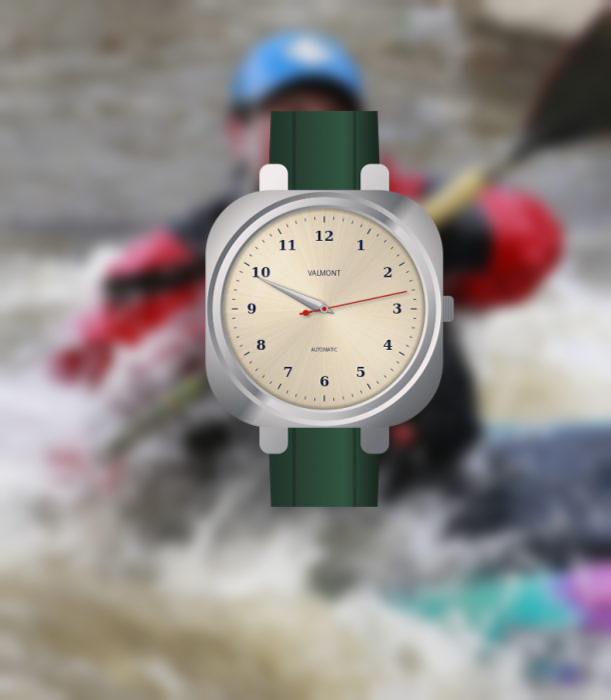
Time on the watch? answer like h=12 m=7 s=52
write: h=9 m=49 s=13
